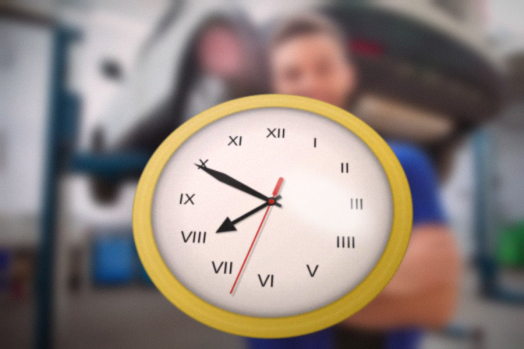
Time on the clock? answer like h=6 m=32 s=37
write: h=7 m=49 s=33
